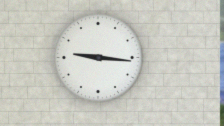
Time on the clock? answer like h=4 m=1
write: h=9 m=16
